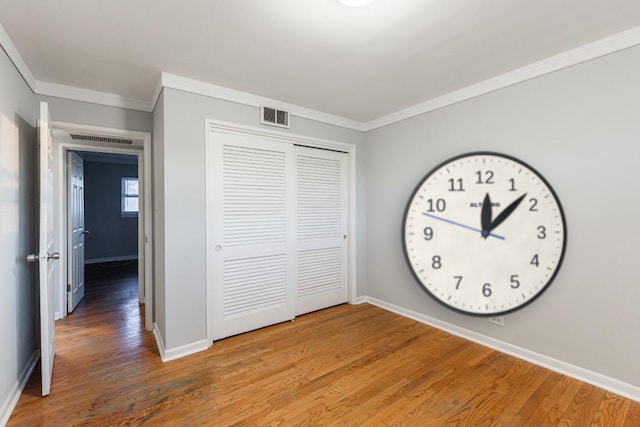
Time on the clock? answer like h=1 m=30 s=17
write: h=12 m=7 s=48
